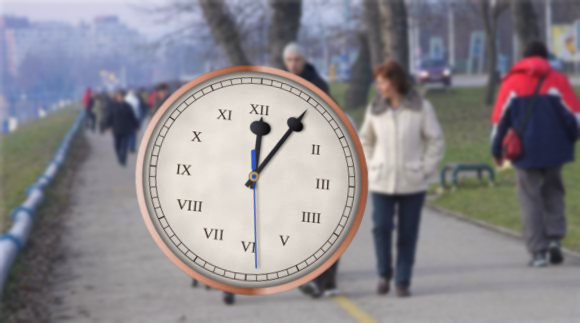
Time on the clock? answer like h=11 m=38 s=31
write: h=12 m=5 s=29
